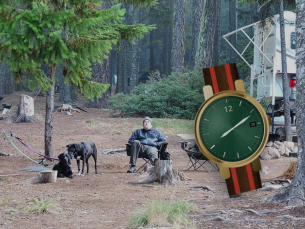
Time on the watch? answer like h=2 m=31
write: h=8 m=11
